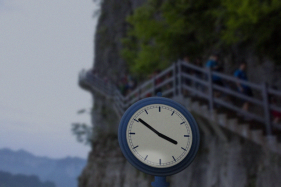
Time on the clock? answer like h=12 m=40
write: h=3 m=51
